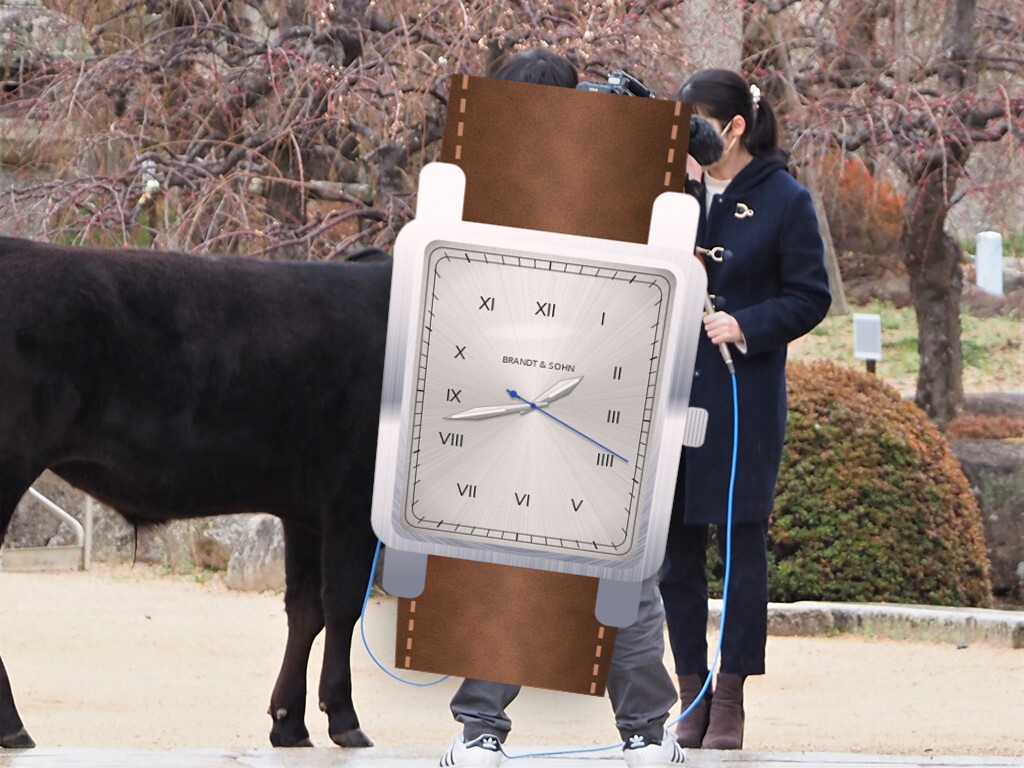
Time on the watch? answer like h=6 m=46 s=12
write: h=1 m=42 s=19
